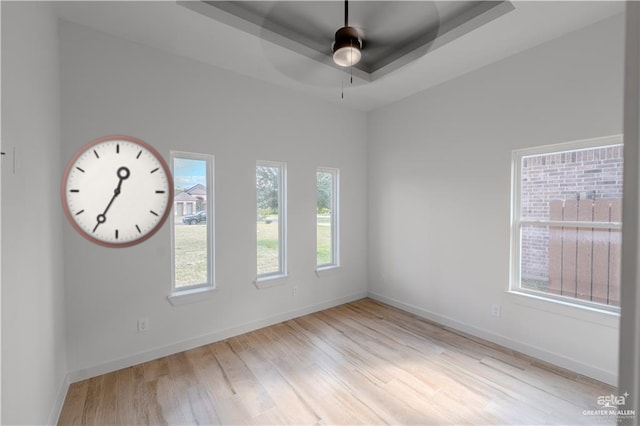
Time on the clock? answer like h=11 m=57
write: h=12 m=35
